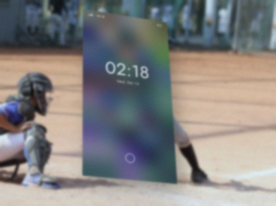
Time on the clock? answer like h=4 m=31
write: h=2 m=18
